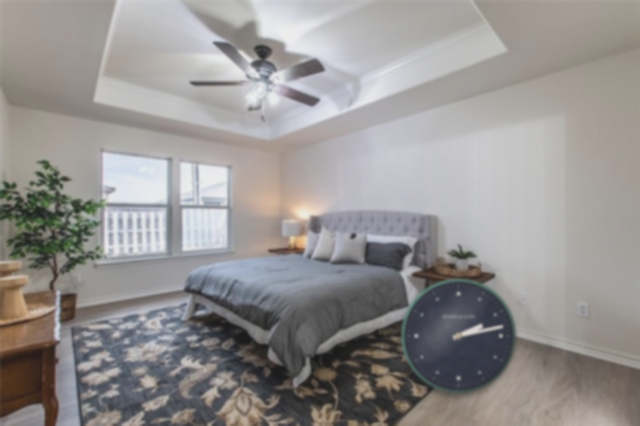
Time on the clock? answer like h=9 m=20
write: h=2 m=13
